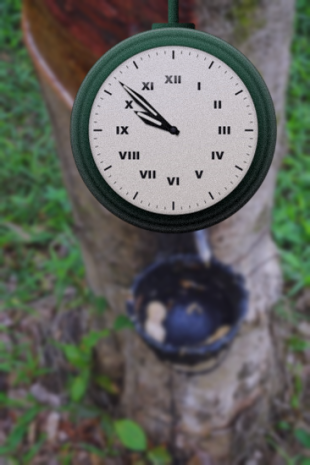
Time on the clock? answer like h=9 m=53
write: h=9 m=52
